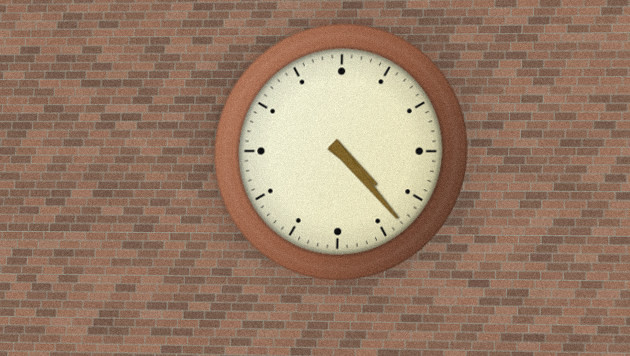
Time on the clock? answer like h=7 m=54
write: h=4 m=23
